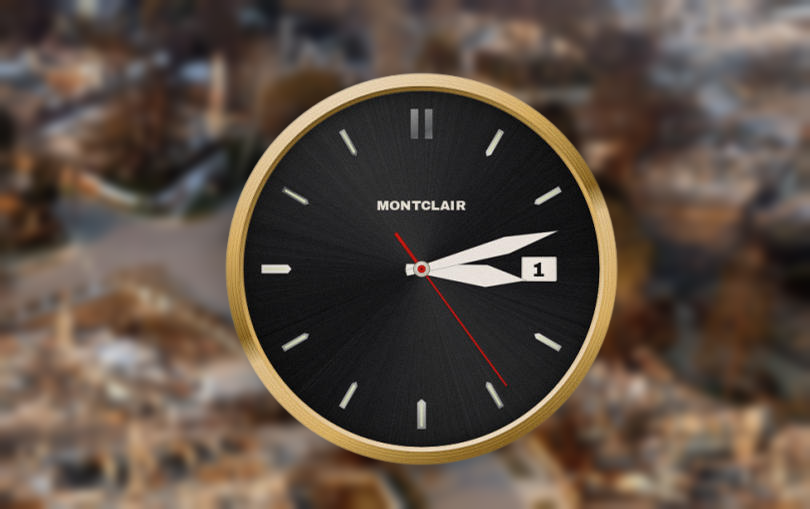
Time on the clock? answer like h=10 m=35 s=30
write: h=3 m=12 s=24
